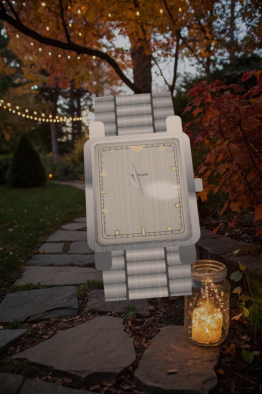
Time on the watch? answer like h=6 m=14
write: h=10 m=58
